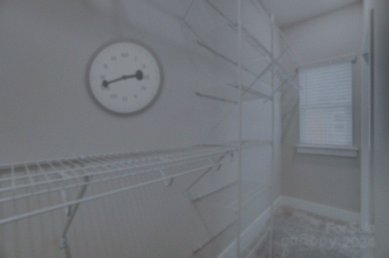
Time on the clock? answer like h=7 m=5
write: h=2 m=42
